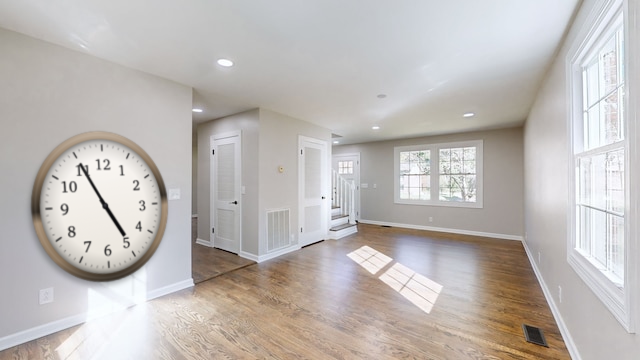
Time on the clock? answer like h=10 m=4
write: h=4 m=55
